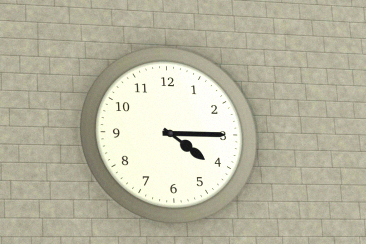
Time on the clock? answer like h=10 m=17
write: h=4 m=15
